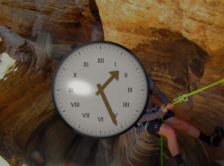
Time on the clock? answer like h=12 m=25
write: h=1 m=26
